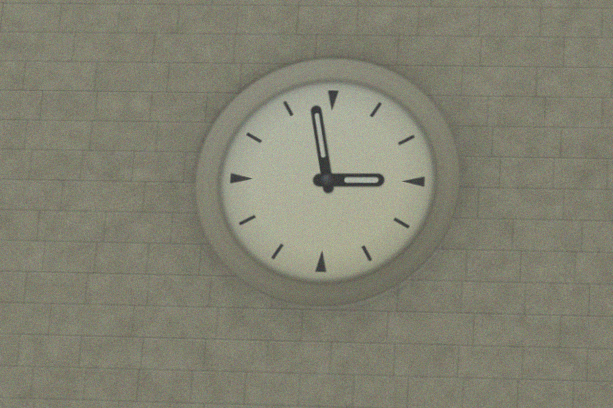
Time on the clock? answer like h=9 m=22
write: h=2 m=58
